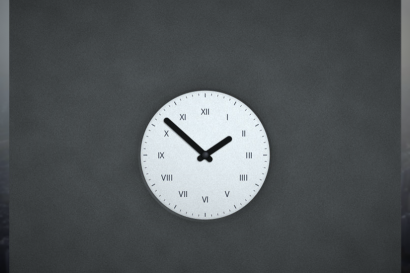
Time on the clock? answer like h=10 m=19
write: h=1 m=52
